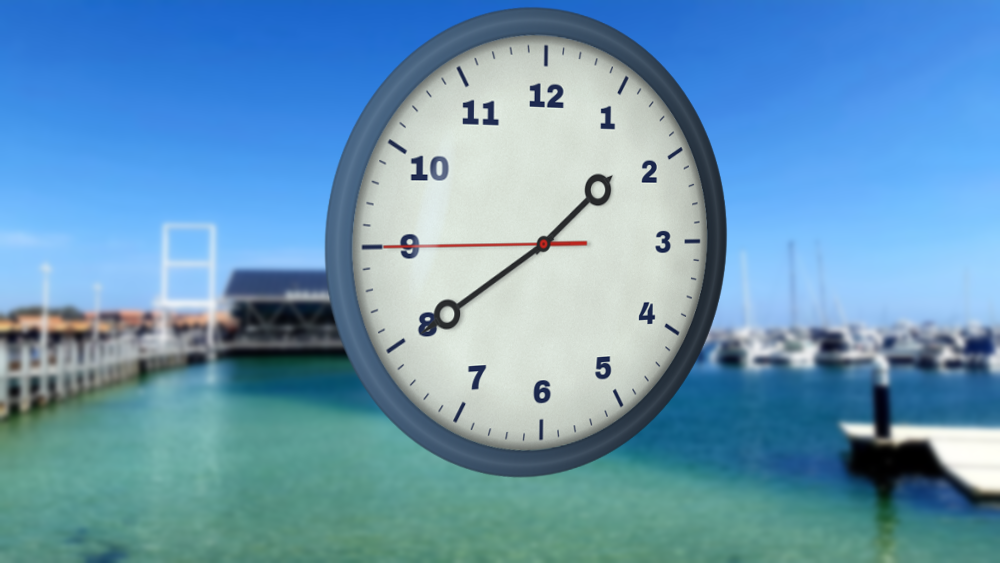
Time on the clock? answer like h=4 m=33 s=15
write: h=1 m=39 s=45
